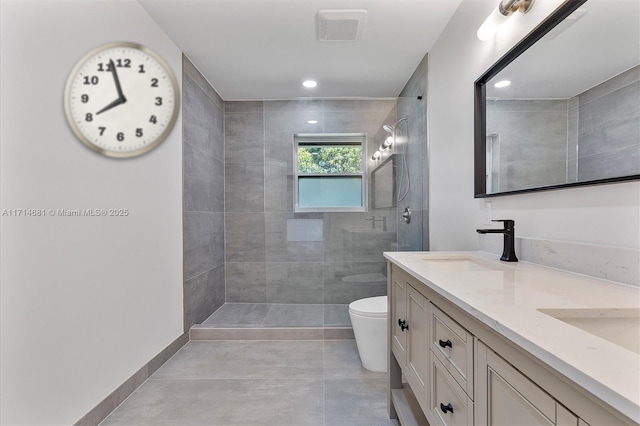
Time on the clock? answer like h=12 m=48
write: h=7 m=57
